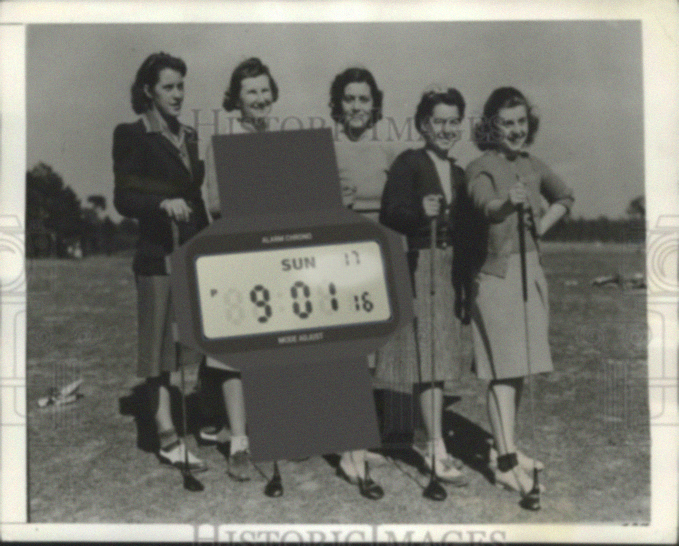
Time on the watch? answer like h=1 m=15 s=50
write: h=9 m=1 s=16
